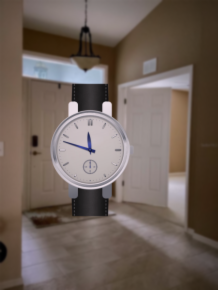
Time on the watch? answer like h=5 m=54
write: h=11 m=48
